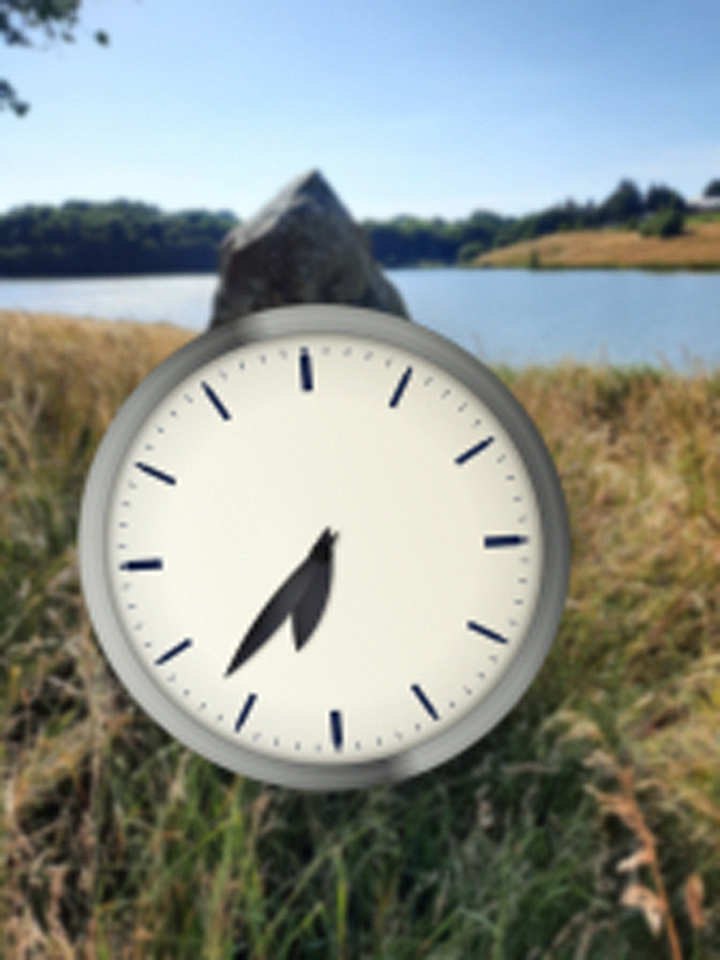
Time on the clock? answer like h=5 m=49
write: h=6 m=37
